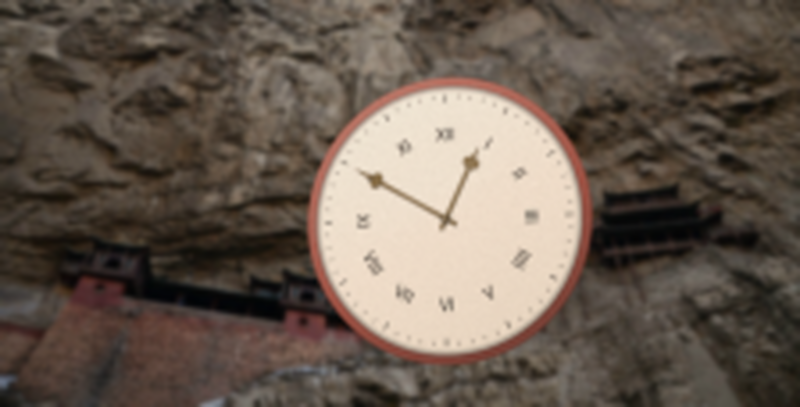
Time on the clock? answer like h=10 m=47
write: h=12 m=50
